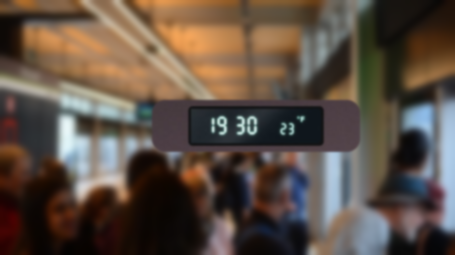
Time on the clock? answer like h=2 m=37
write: h=19 m=30
